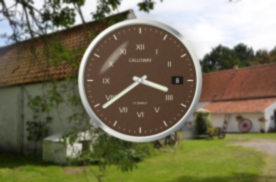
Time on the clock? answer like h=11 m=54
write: h=3 m=39
